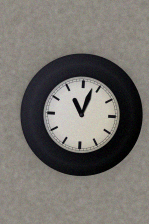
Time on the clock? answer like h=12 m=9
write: h=11 m=3
